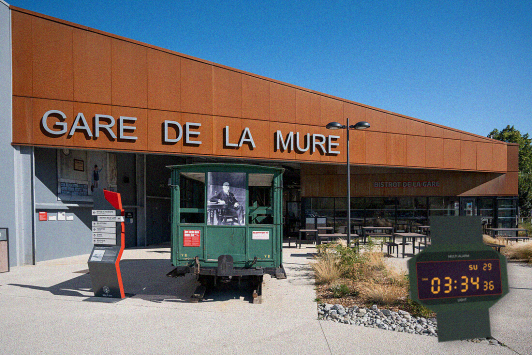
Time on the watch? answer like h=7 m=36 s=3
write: h=3 m=34 s=36
